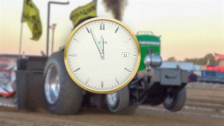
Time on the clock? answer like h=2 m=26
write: h=11 m=56
